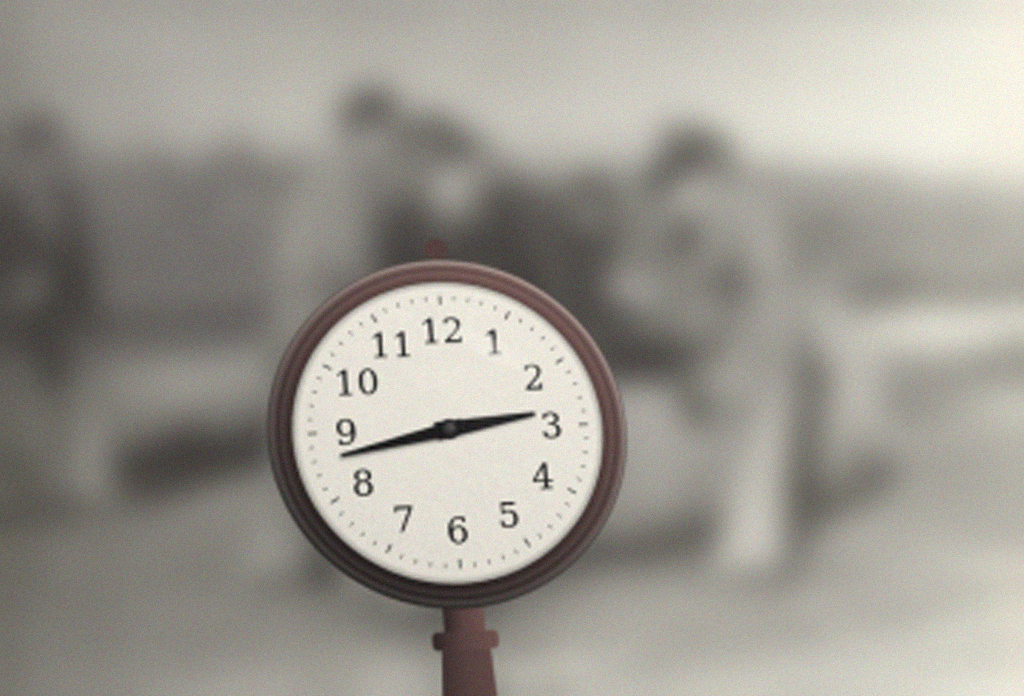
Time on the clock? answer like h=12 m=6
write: h=2 m=43
